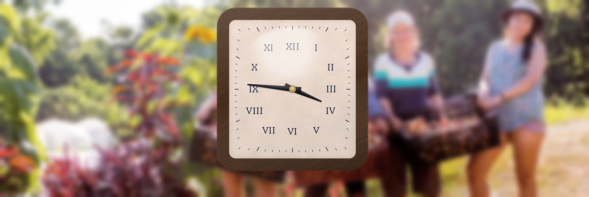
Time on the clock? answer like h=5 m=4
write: h=3 m=46
